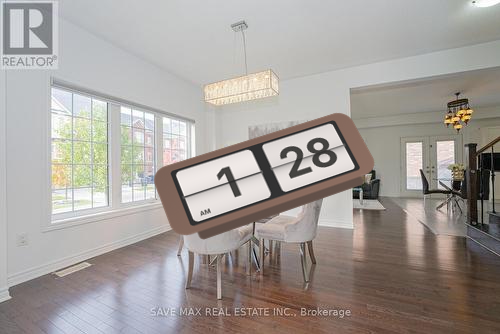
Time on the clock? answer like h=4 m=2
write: h=1 m=28
